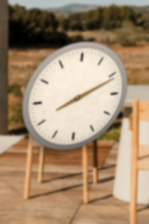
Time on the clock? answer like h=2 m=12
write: h=8 m=11
